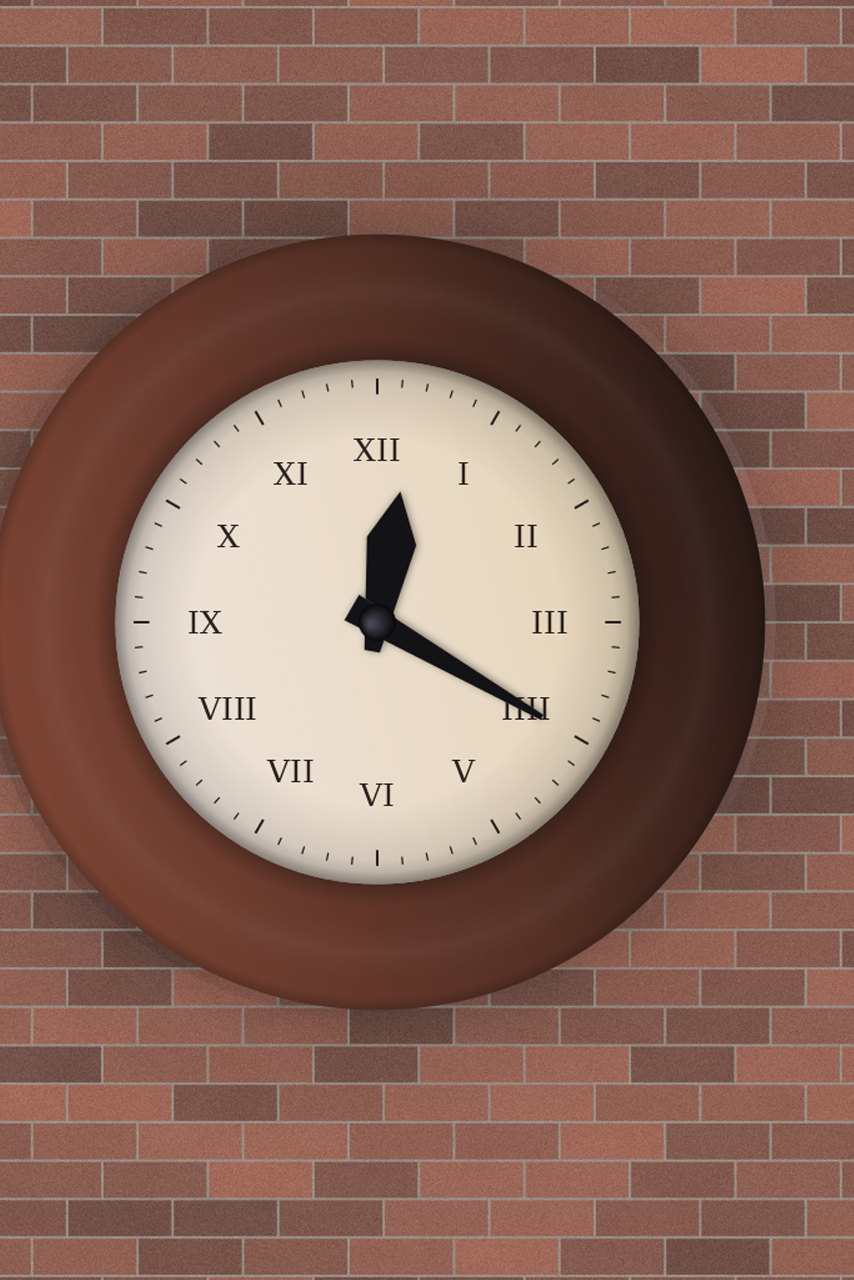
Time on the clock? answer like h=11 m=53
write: h=12 m=20
